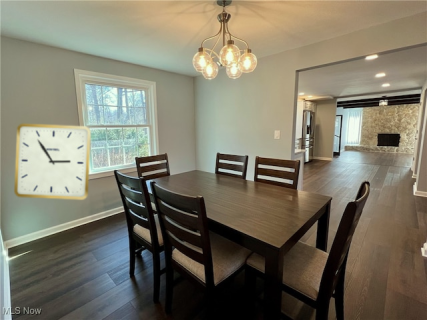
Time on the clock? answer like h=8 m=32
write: h=2 m=54
